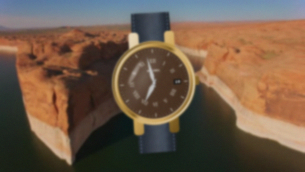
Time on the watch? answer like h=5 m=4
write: h=6 m=58
